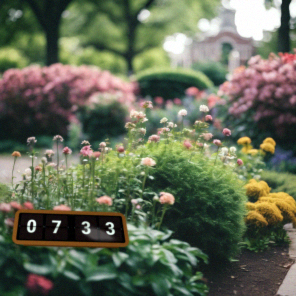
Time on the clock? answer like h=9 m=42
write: h=7 m=33
